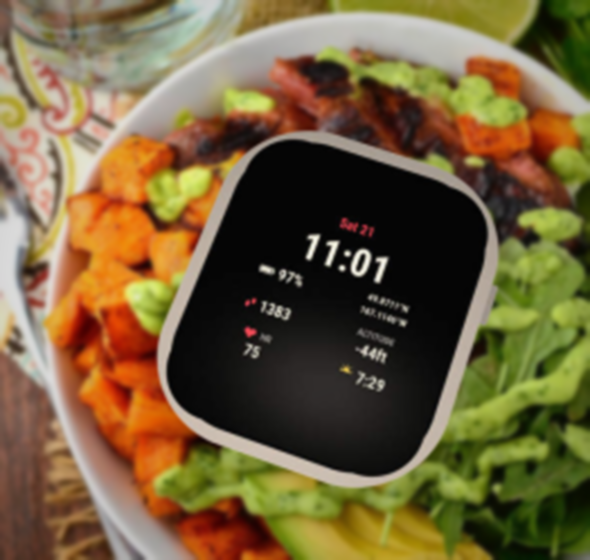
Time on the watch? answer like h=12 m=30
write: h=11 m=1
